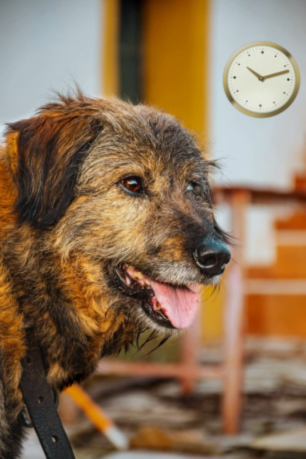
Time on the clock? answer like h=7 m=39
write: h=10 m=12
